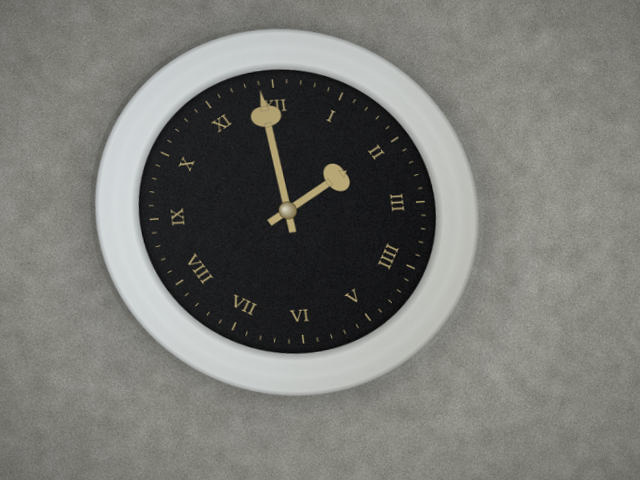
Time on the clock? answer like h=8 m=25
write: h=1 m=59
